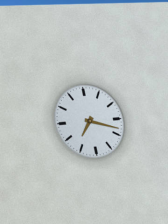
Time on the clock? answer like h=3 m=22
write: h=7 m=18
